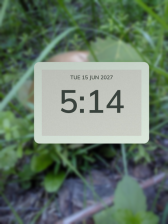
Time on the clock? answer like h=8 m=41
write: h=5 m=14
